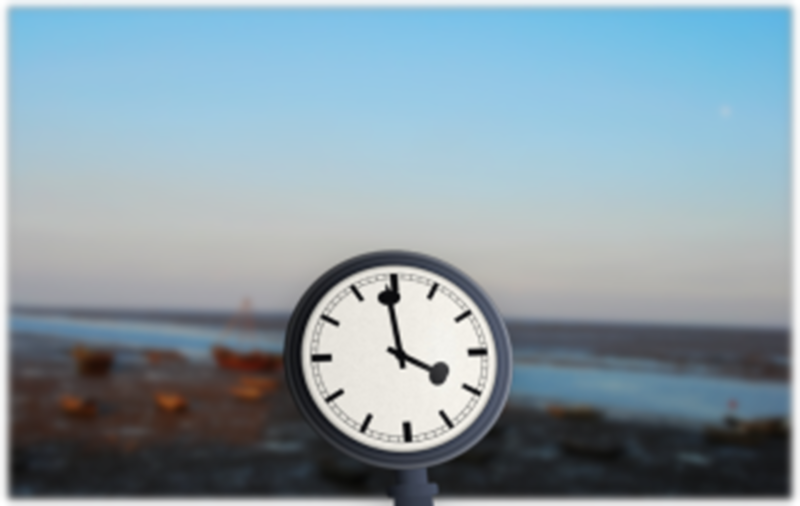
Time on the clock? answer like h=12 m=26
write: h=3 m=59
